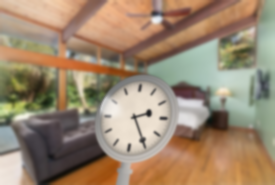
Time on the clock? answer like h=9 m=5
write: h=2 m=25
